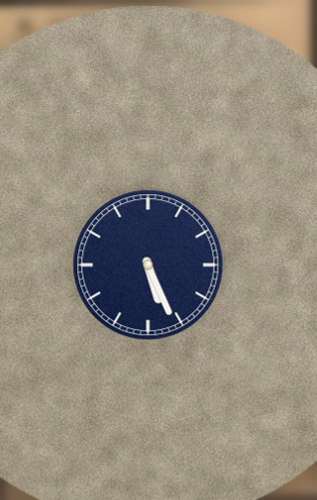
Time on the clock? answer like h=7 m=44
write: h=5 m=26
